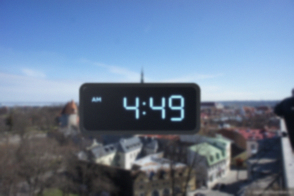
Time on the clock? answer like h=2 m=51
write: h=4 m=49
